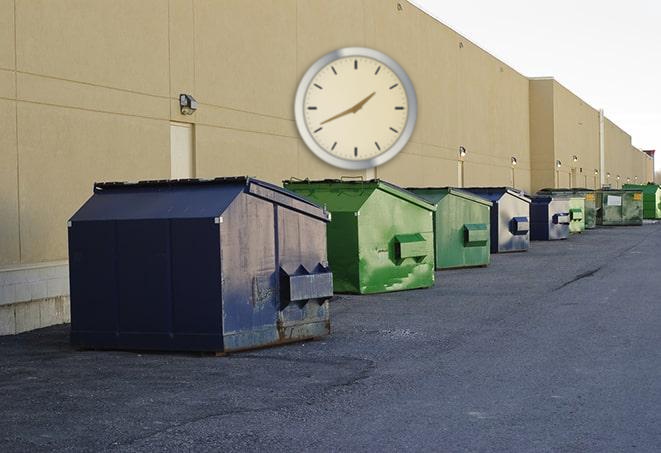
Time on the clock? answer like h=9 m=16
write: h=1 m=41
